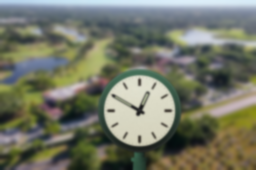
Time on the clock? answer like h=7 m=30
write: h=12 m=50
